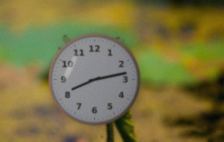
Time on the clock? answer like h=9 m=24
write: h=8 m=13
